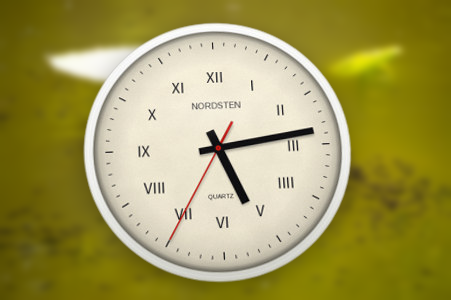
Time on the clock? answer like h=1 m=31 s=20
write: h=5 m=13 s=35
